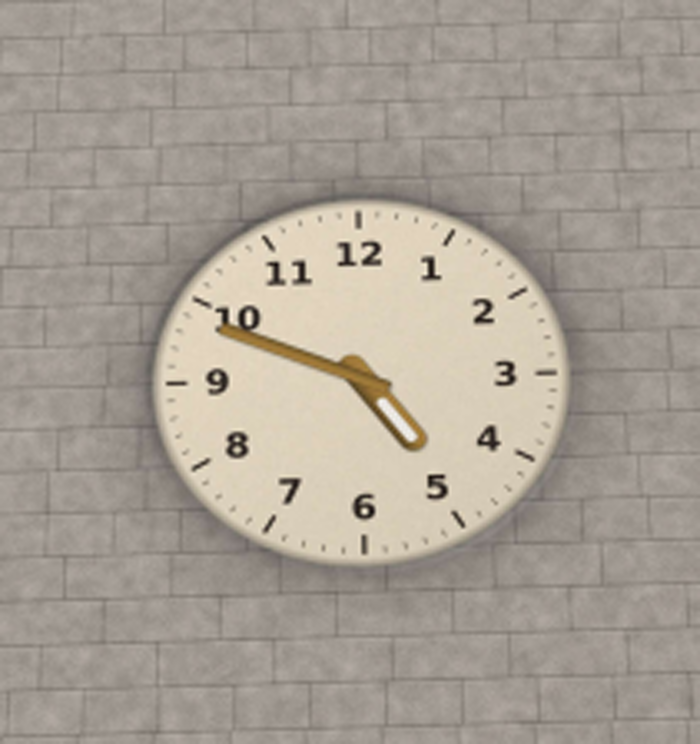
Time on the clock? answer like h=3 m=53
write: h=4 m=49
